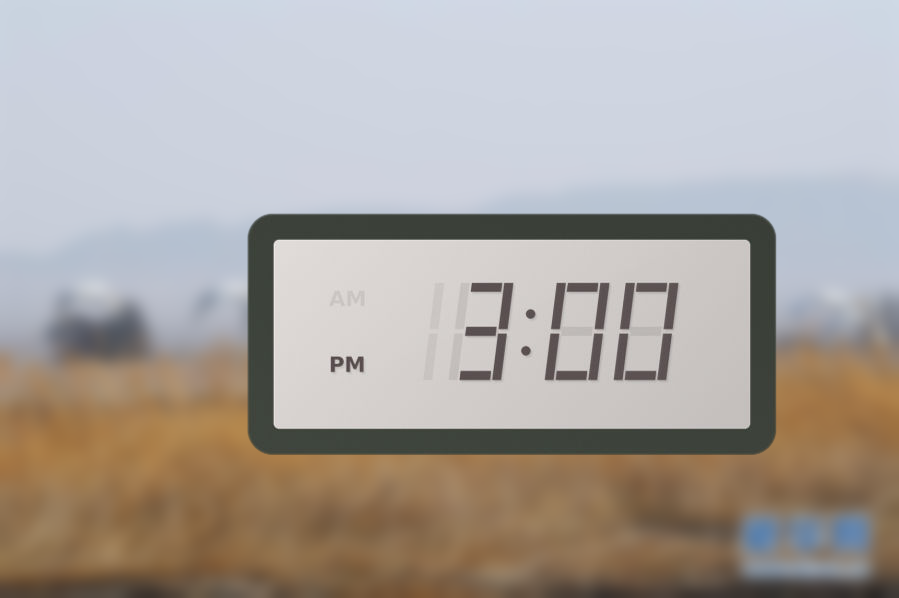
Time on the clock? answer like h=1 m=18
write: h=3 m=0
